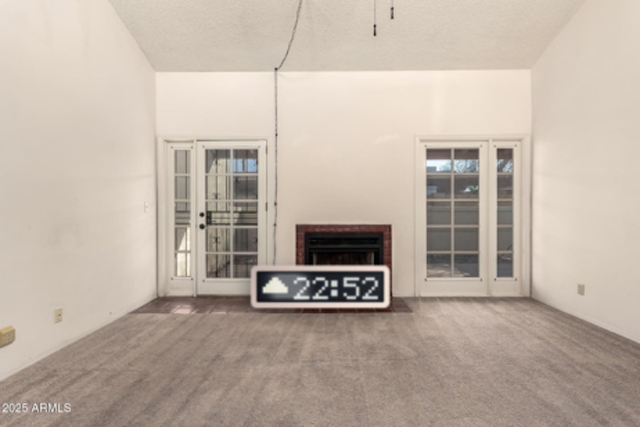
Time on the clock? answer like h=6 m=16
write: h=22 m=52
